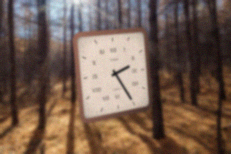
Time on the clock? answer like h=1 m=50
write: h=2 m=25
